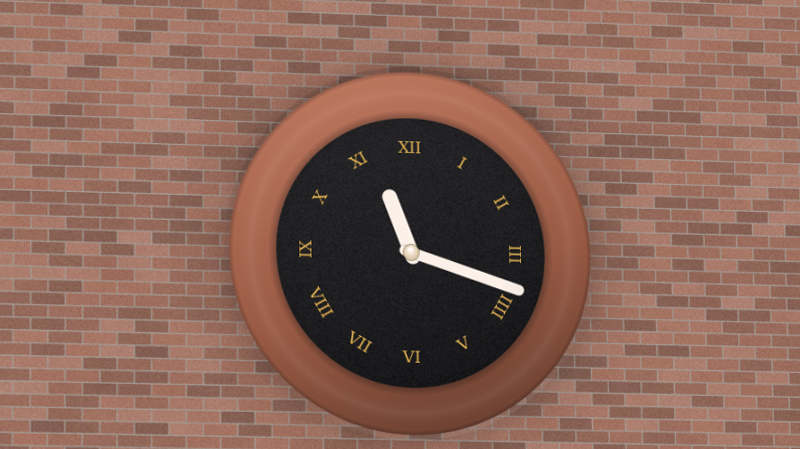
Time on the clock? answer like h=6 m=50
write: h=11 m=18
